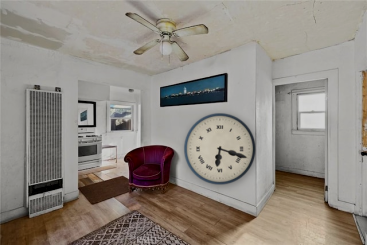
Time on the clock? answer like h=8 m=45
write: h=6 m=18
